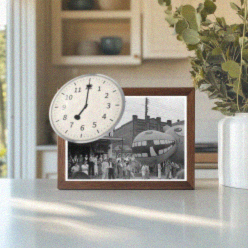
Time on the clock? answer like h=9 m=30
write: h=7 m=0
